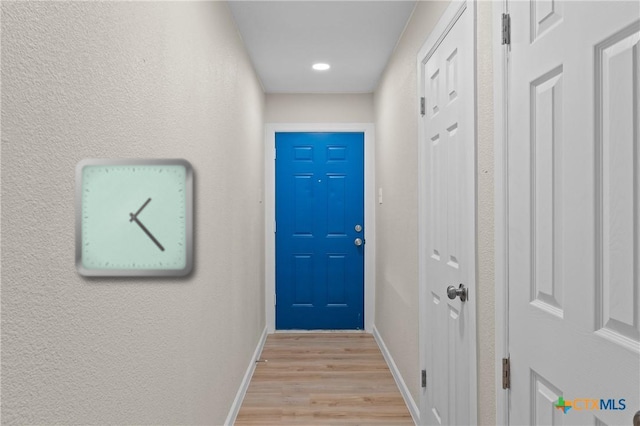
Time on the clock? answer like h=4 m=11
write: h=1 m=23
